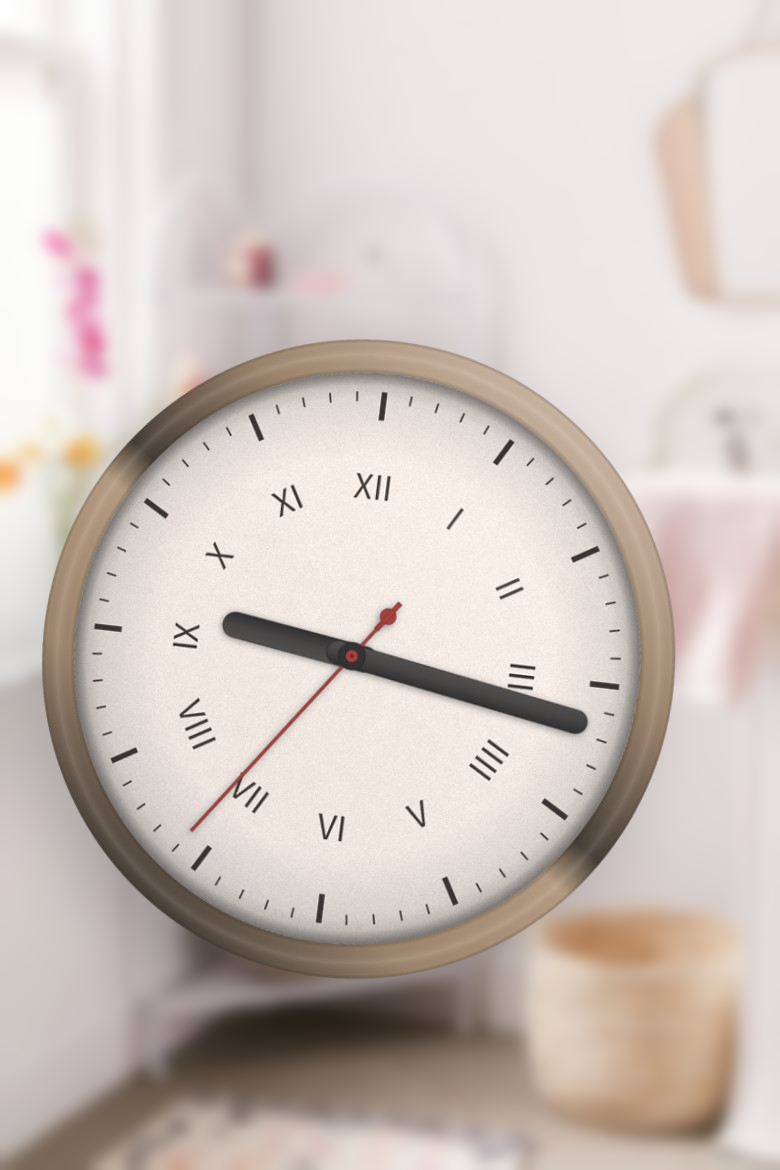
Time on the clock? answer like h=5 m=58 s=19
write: h=9 m=16 s=36
